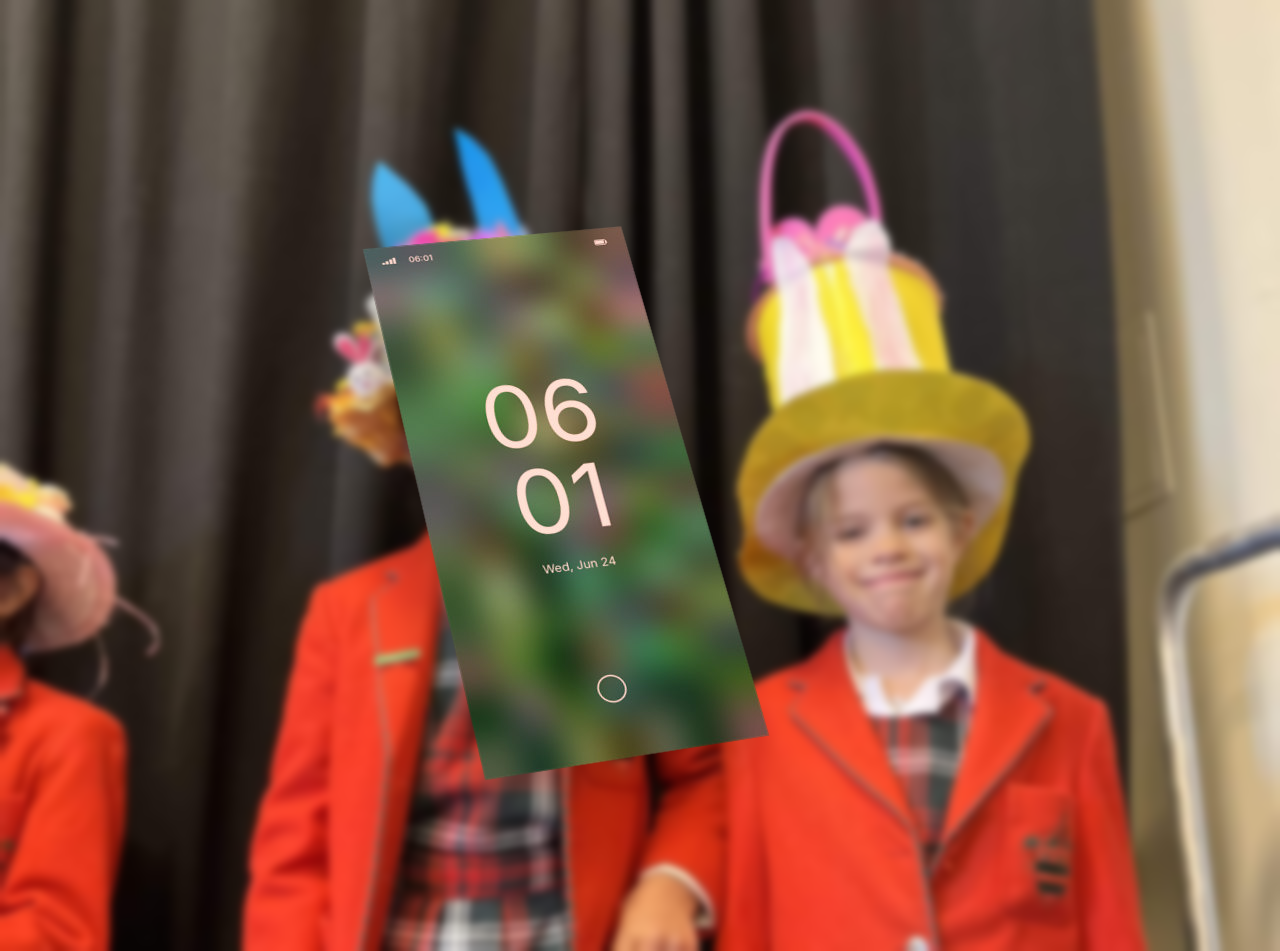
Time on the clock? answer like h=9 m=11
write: h=6 m=1
